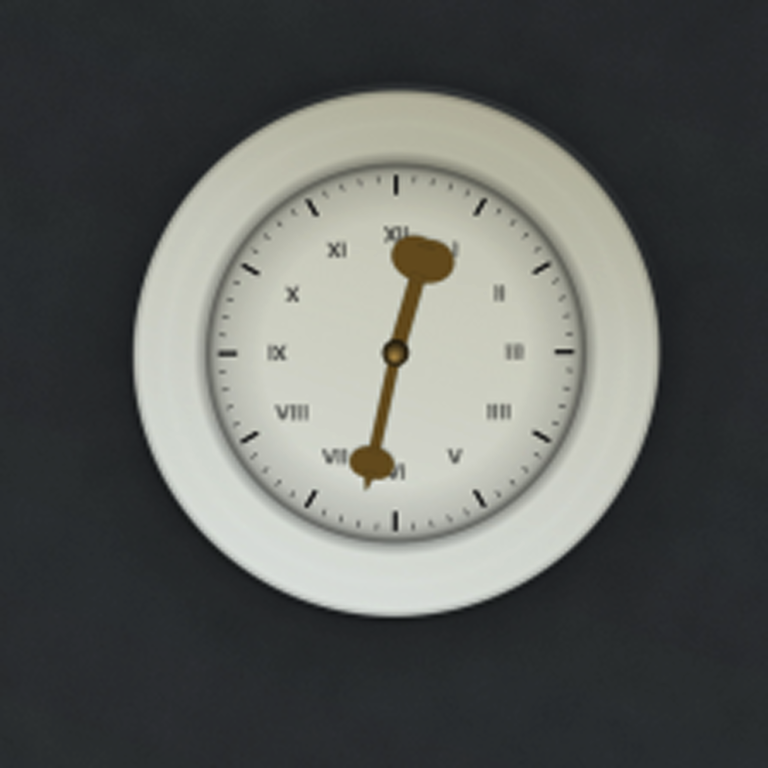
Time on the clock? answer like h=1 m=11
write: h=12 m=32
